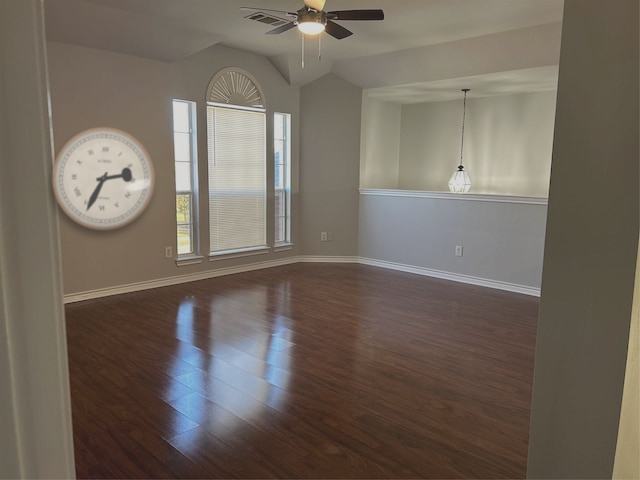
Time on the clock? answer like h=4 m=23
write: h=2 m=34
